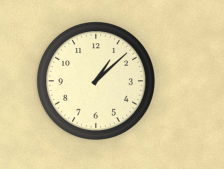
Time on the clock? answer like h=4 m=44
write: h=1 m=8
